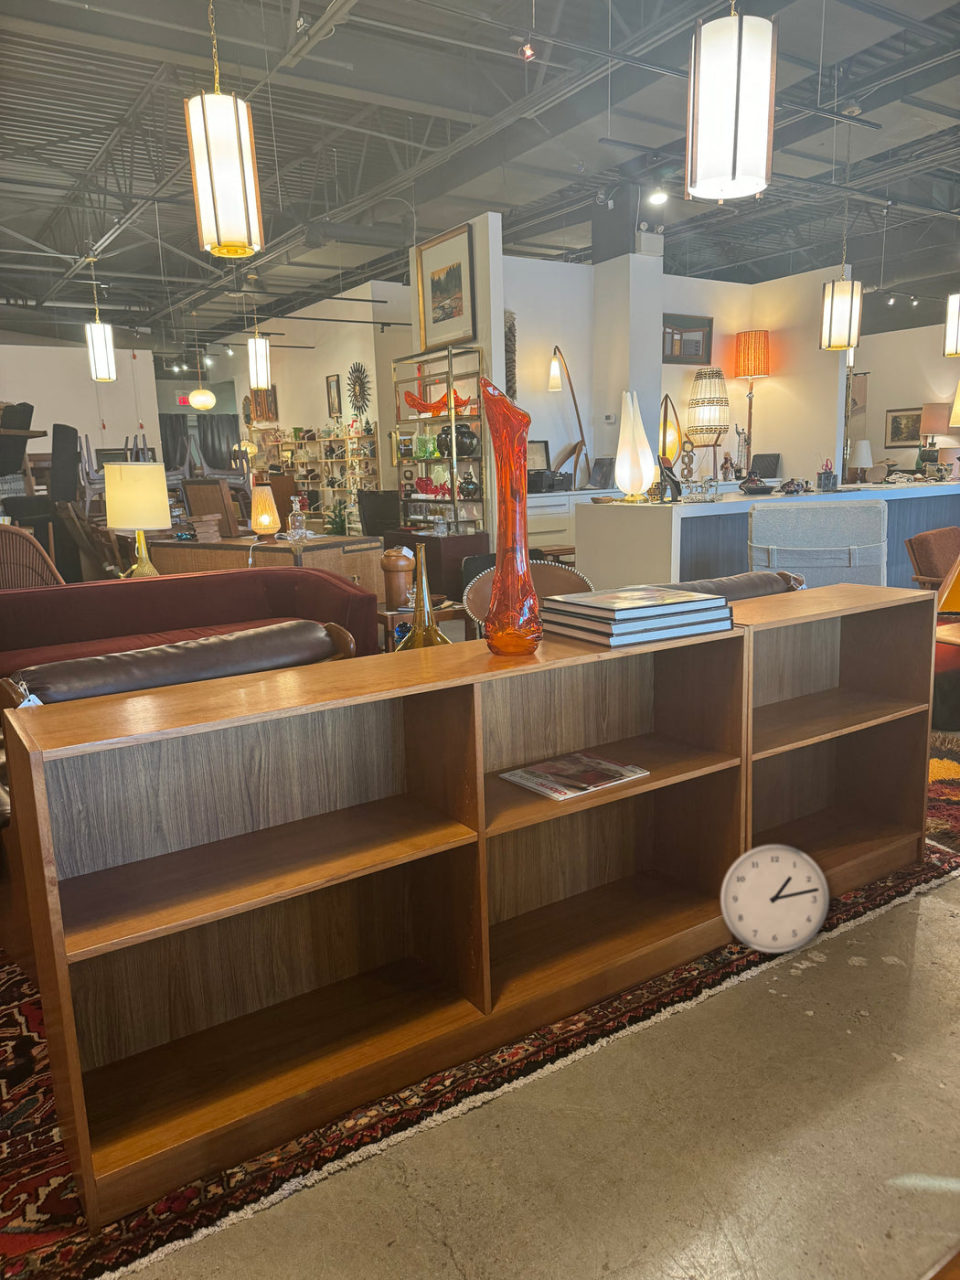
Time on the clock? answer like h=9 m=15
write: h=1 m=13
